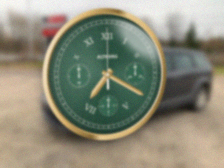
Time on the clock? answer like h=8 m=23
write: h=7 m=20
